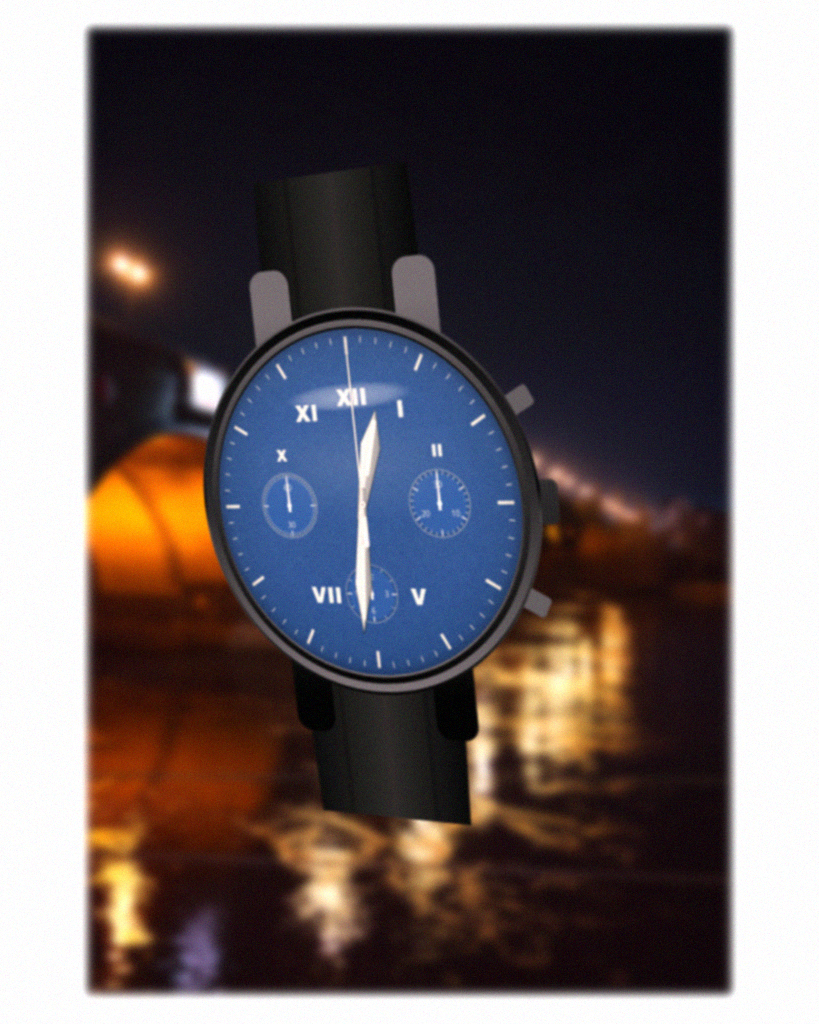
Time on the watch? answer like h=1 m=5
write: h=12 m=31
